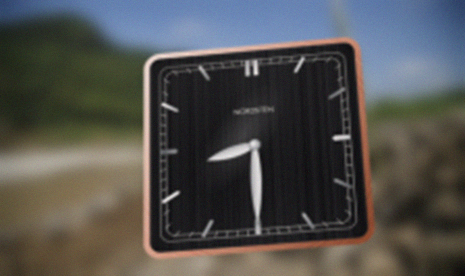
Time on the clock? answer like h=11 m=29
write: h=8 m=30
